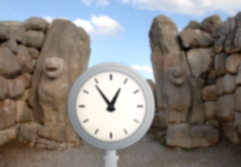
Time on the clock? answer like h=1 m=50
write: h=12 m=54
